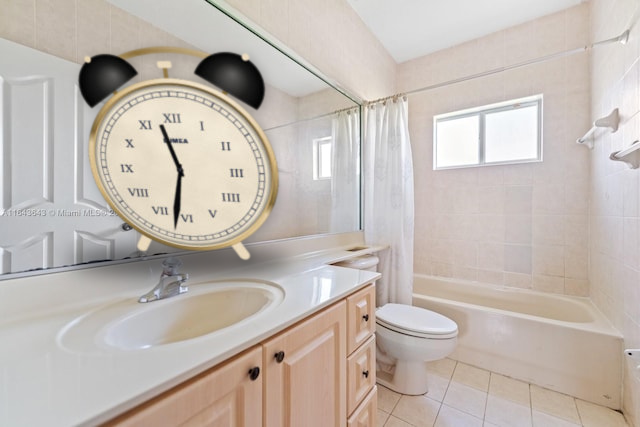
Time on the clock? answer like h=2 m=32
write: h=11 m=32
